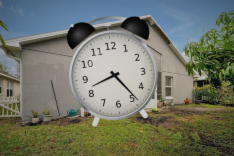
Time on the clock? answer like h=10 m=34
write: h=8 m=24
